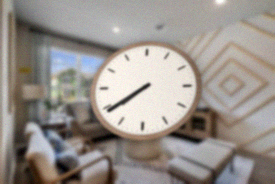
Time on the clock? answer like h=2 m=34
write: h=7 m=39
